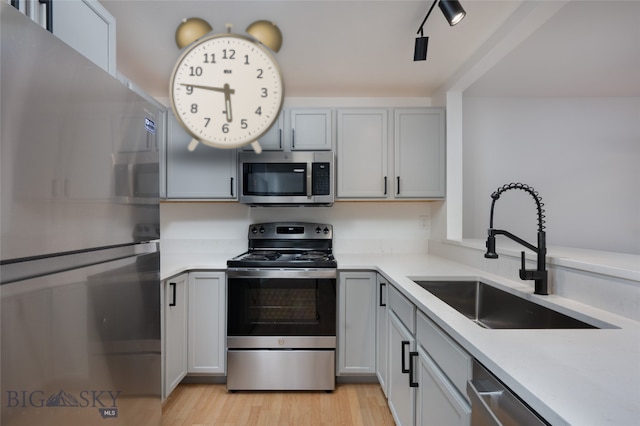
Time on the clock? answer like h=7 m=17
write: h=5 m=46
